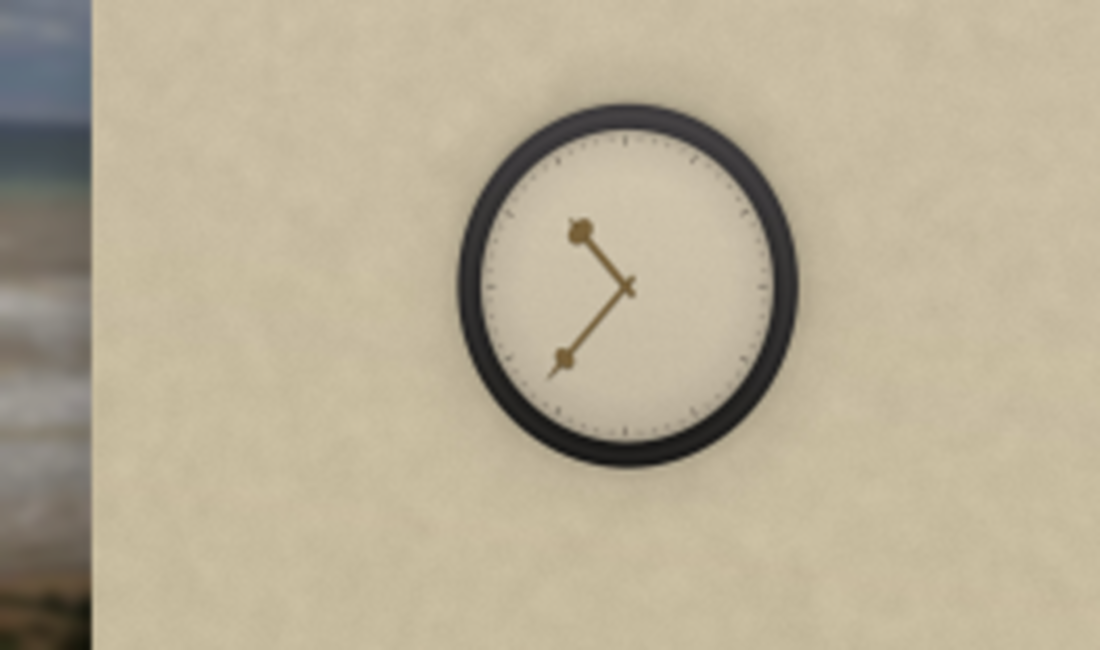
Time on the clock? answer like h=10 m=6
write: h=10 m=37
